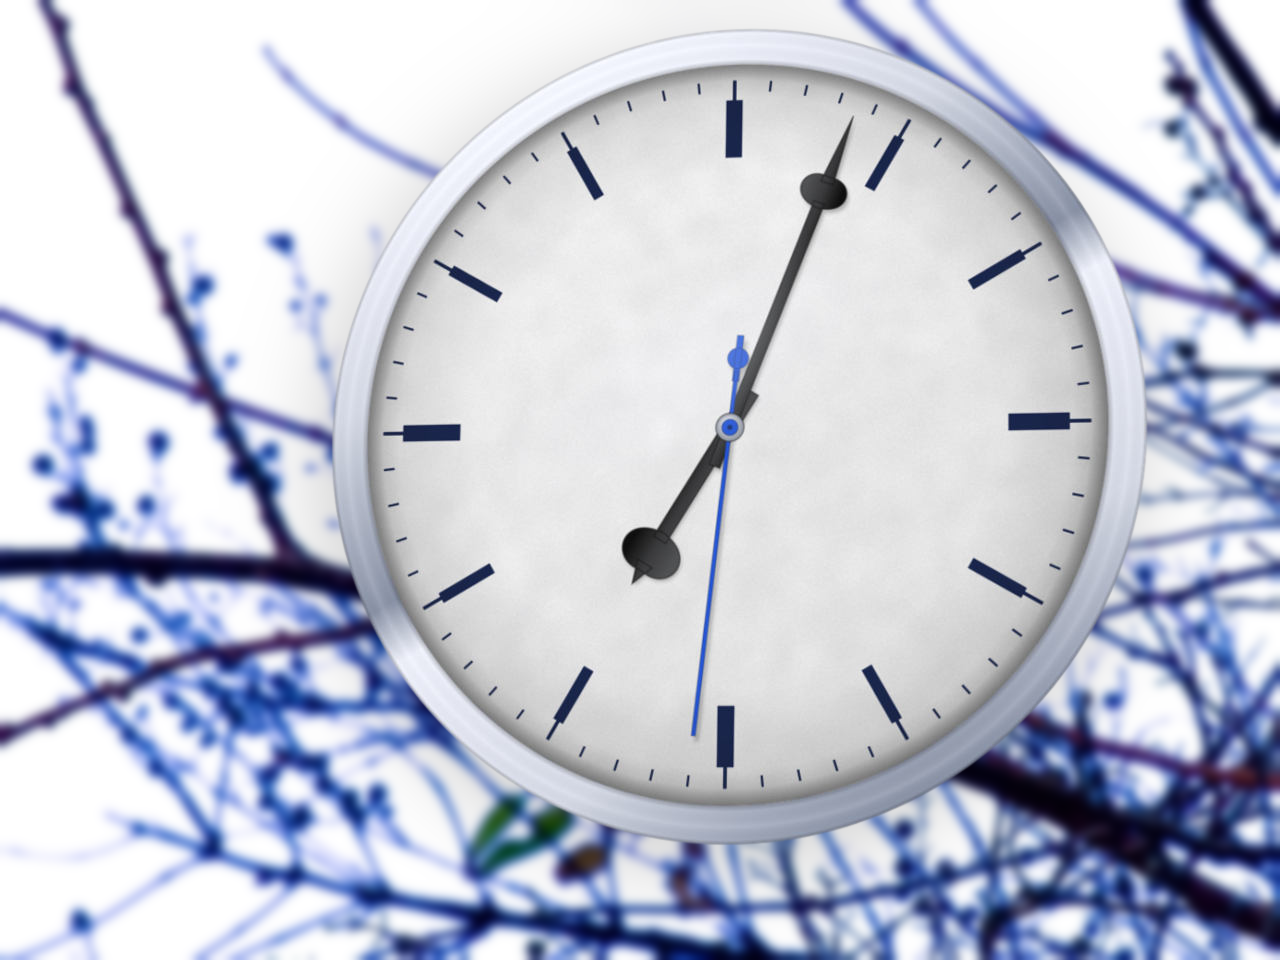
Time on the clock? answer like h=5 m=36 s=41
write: h=7 m=3 s=31
